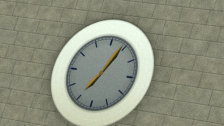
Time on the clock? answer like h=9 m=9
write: h=7 m=4
